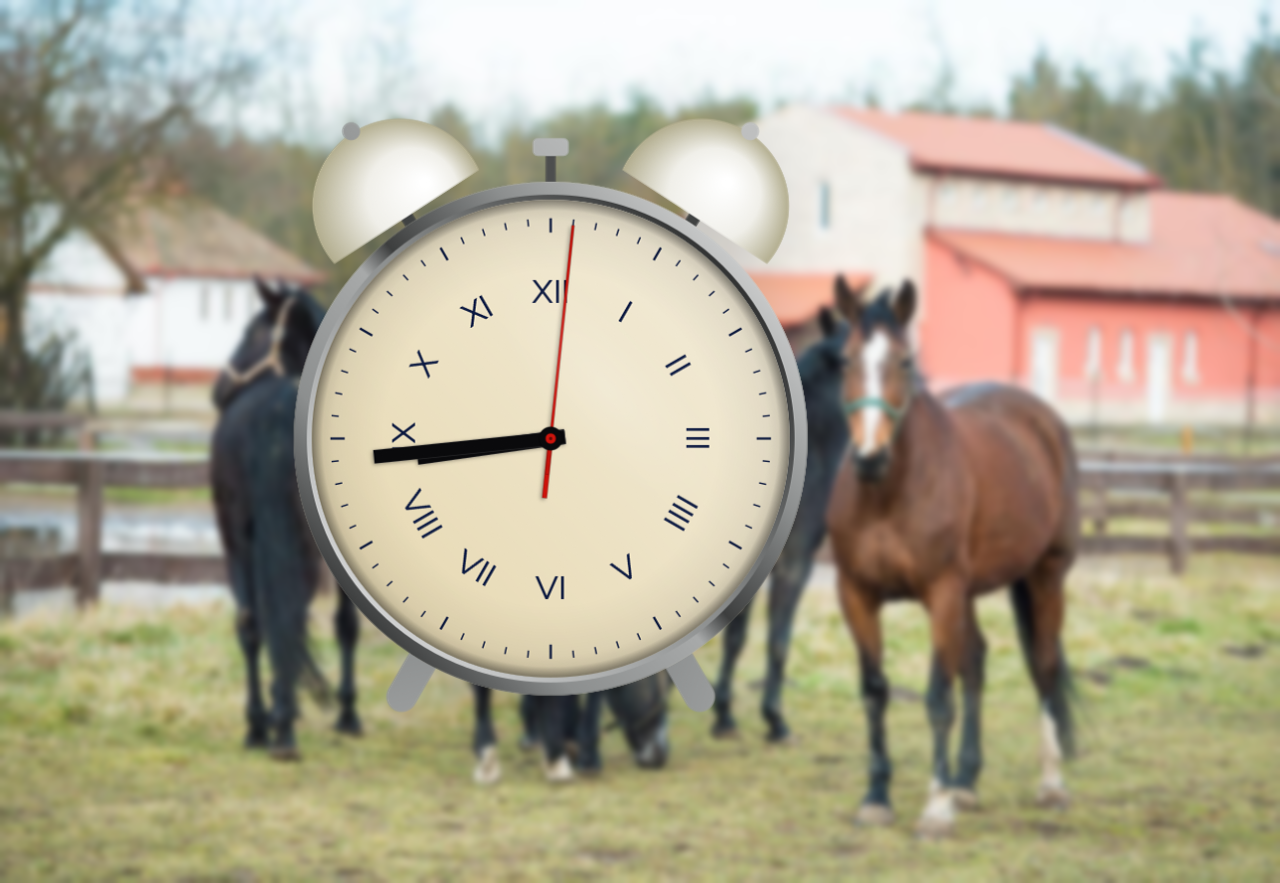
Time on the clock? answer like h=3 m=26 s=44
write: h=8 m=44 s=1
